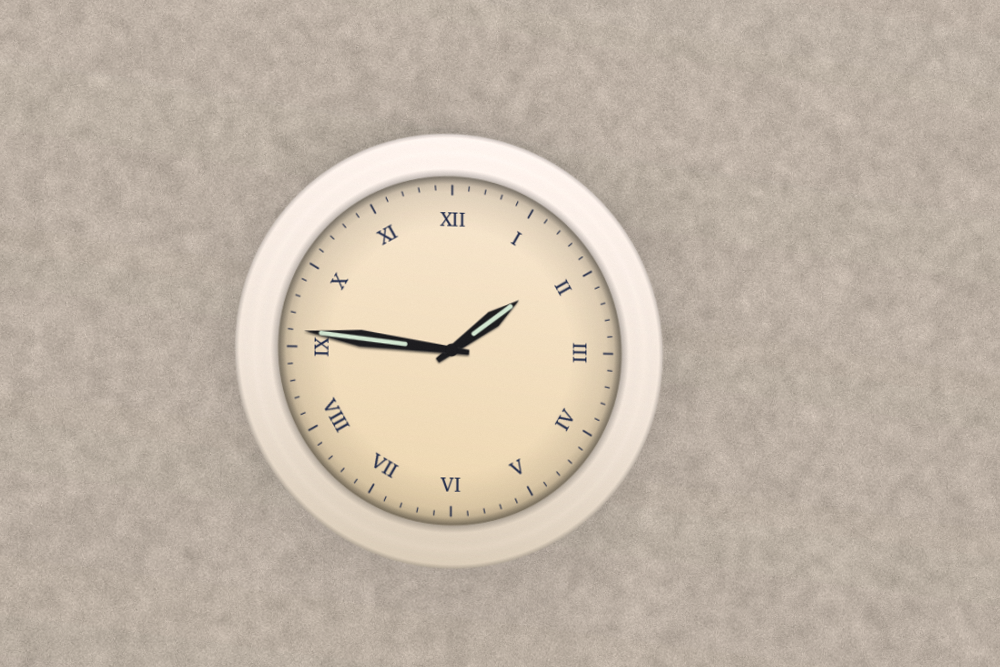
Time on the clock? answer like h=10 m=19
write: h=1 m=46
